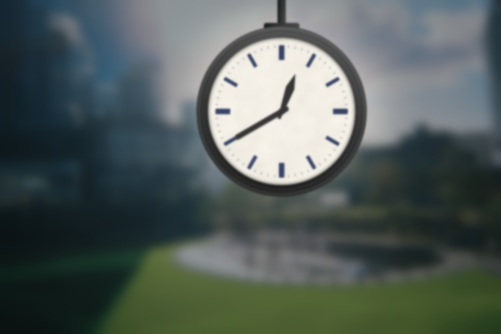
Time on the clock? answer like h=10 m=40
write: h=12 m=40
